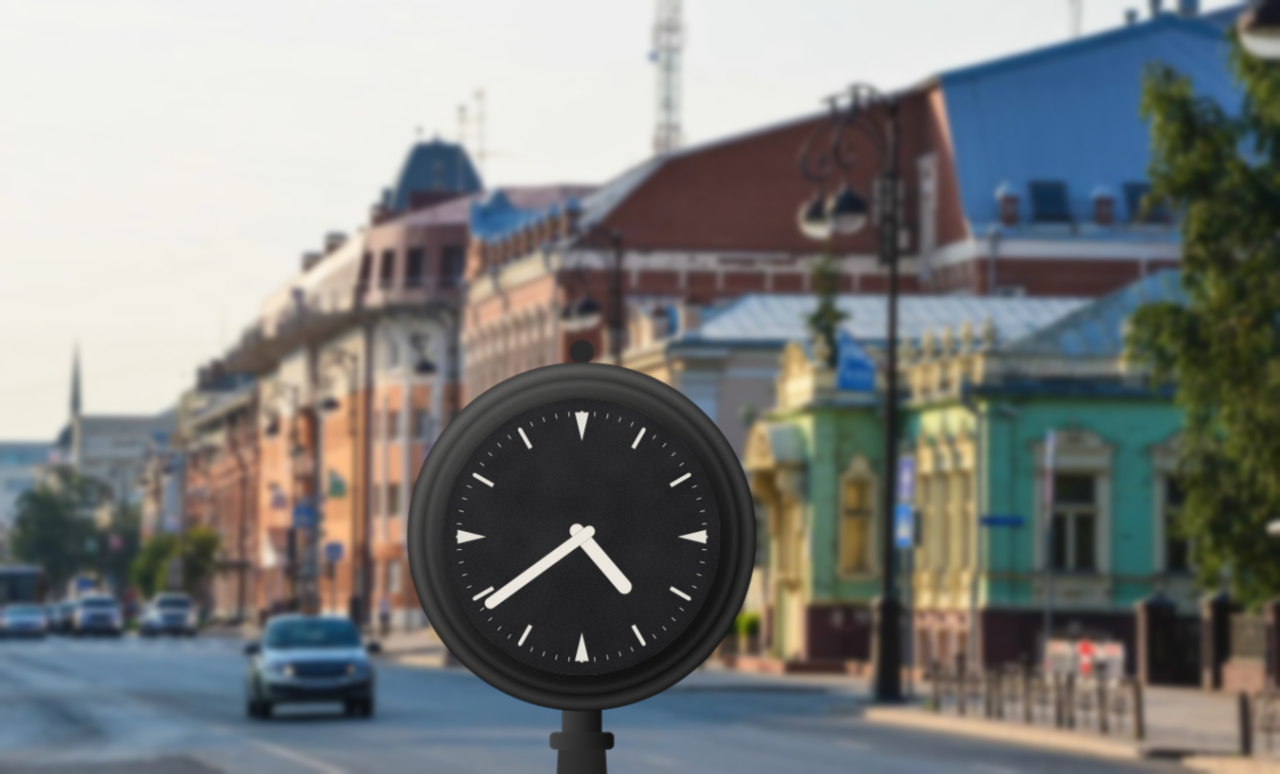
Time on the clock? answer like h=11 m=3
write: h=4 m=39
